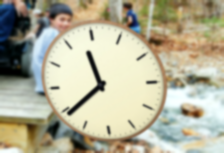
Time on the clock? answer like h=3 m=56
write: h=11 m=39
